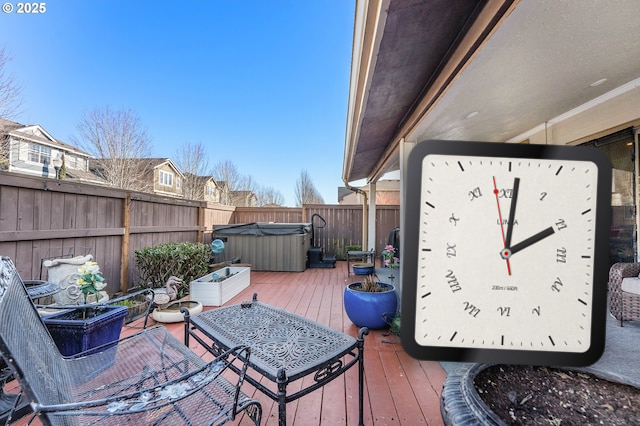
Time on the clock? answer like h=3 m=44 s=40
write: h=2 m=0 s=58
